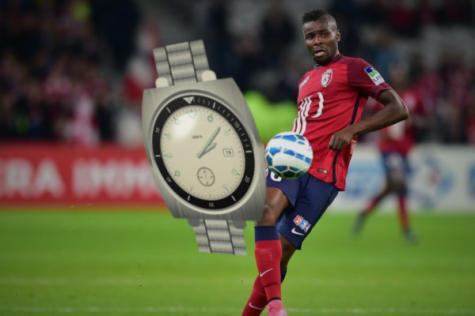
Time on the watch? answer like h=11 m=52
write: h=2 m=8
